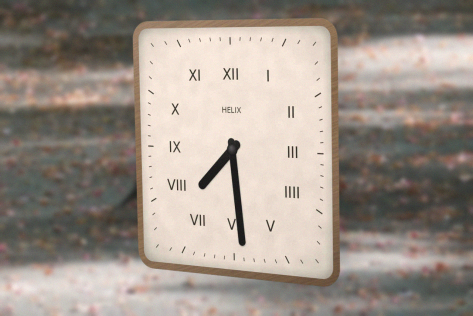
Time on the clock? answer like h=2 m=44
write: h=7 m=29
